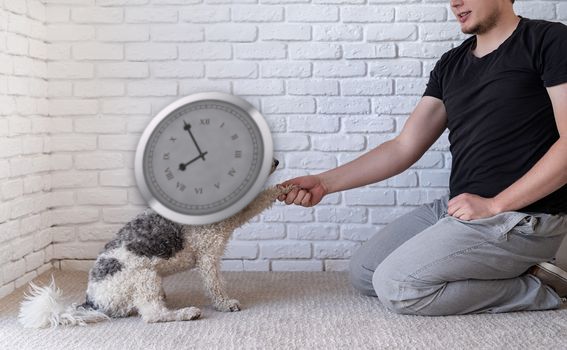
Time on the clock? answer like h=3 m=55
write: h=7 m=55
